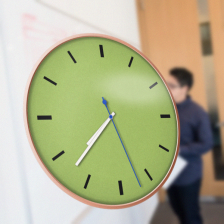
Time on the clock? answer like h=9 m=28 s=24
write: h=7 m=37 s=27
